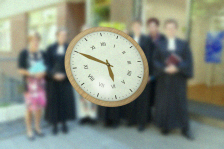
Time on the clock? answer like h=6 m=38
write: h=5 m=50
